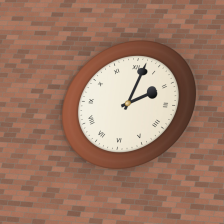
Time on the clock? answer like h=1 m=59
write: h=2 m=2
